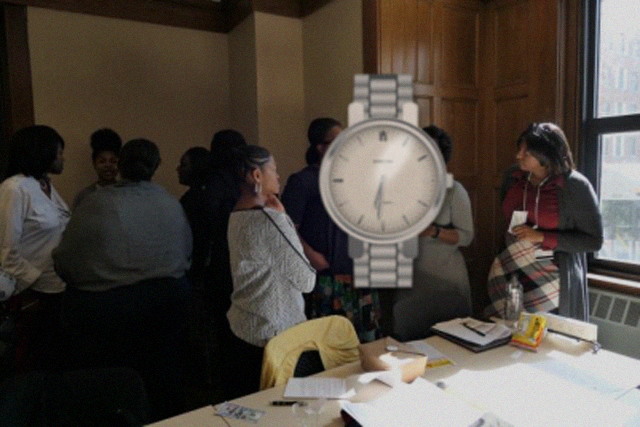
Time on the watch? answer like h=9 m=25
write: h=6 m=31
